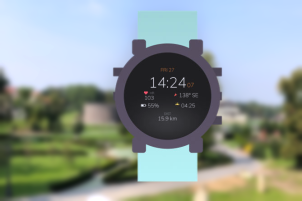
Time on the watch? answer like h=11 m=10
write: h=14 m=24
